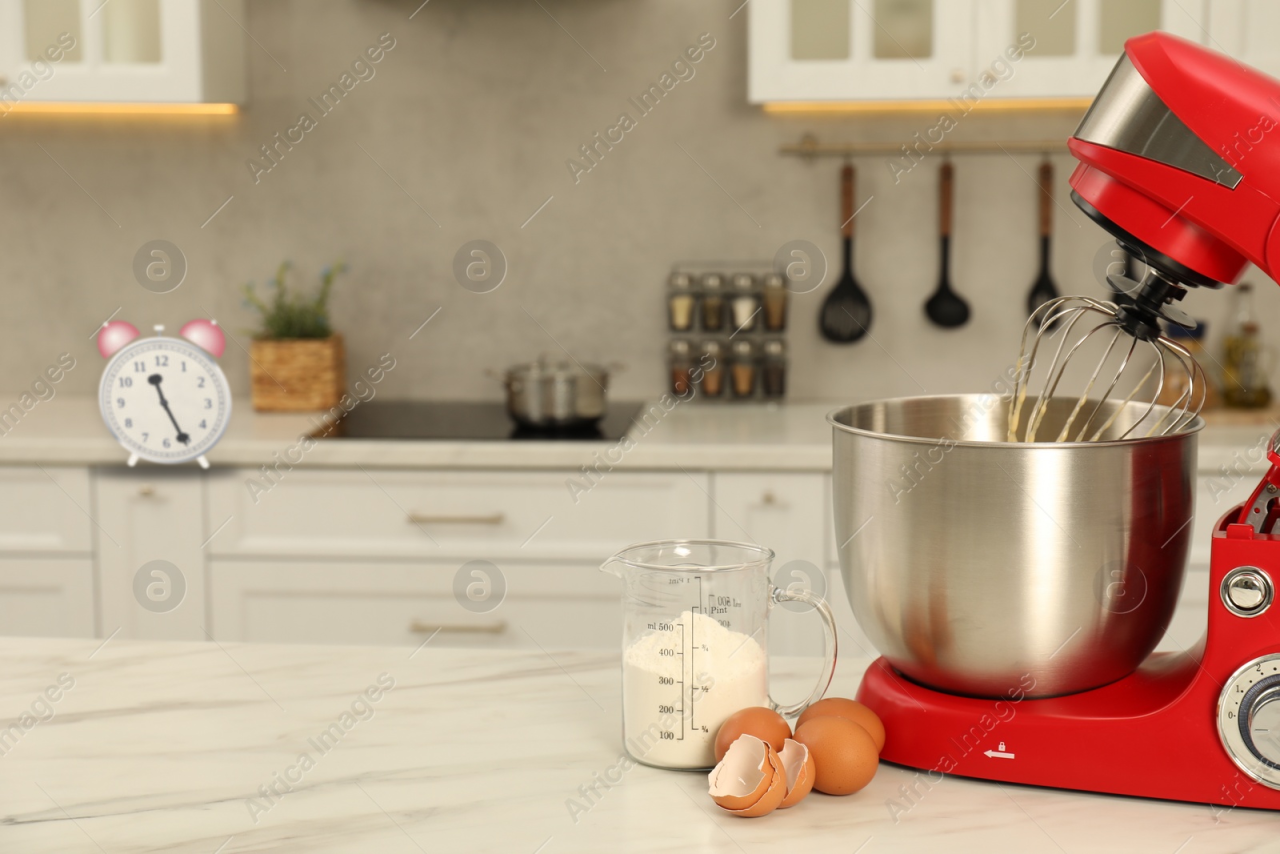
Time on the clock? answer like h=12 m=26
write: h=11 m=26
